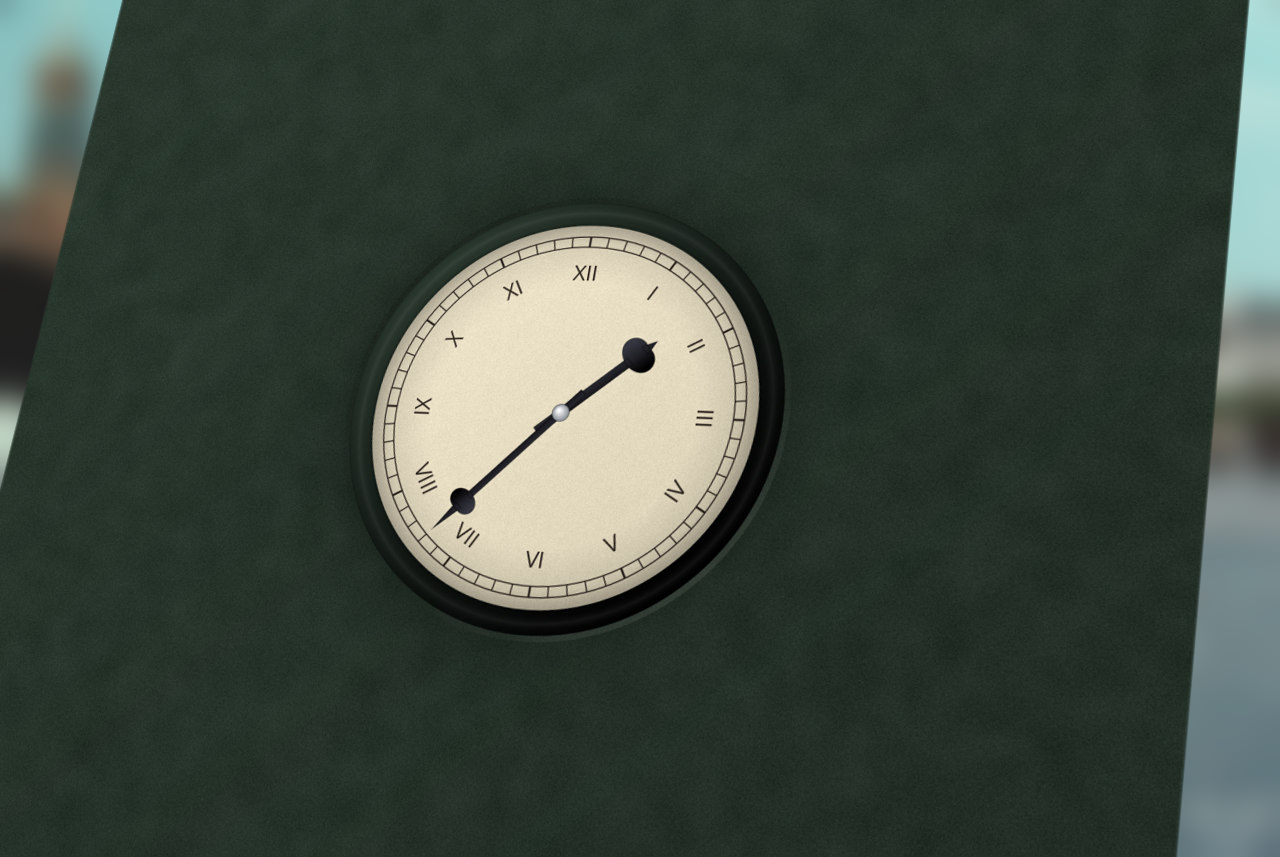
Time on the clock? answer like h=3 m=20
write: h=1 m=37
